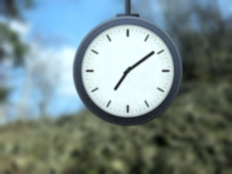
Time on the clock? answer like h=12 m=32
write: h=7 m=9
